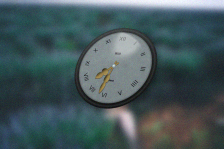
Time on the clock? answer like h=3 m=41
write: h=7 m=32
